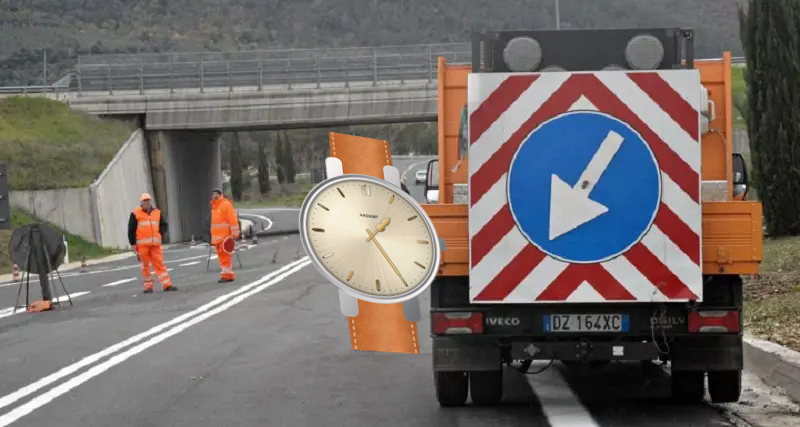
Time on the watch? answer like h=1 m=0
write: h=1 m=25
